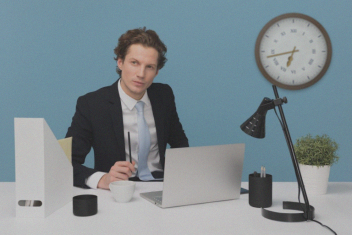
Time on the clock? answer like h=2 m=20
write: h=6 m=43
